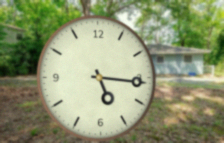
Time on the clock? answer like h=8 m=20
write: h=5 m=16
